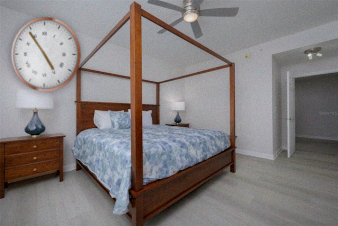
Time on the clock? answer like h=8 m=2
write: h=4 m=54
